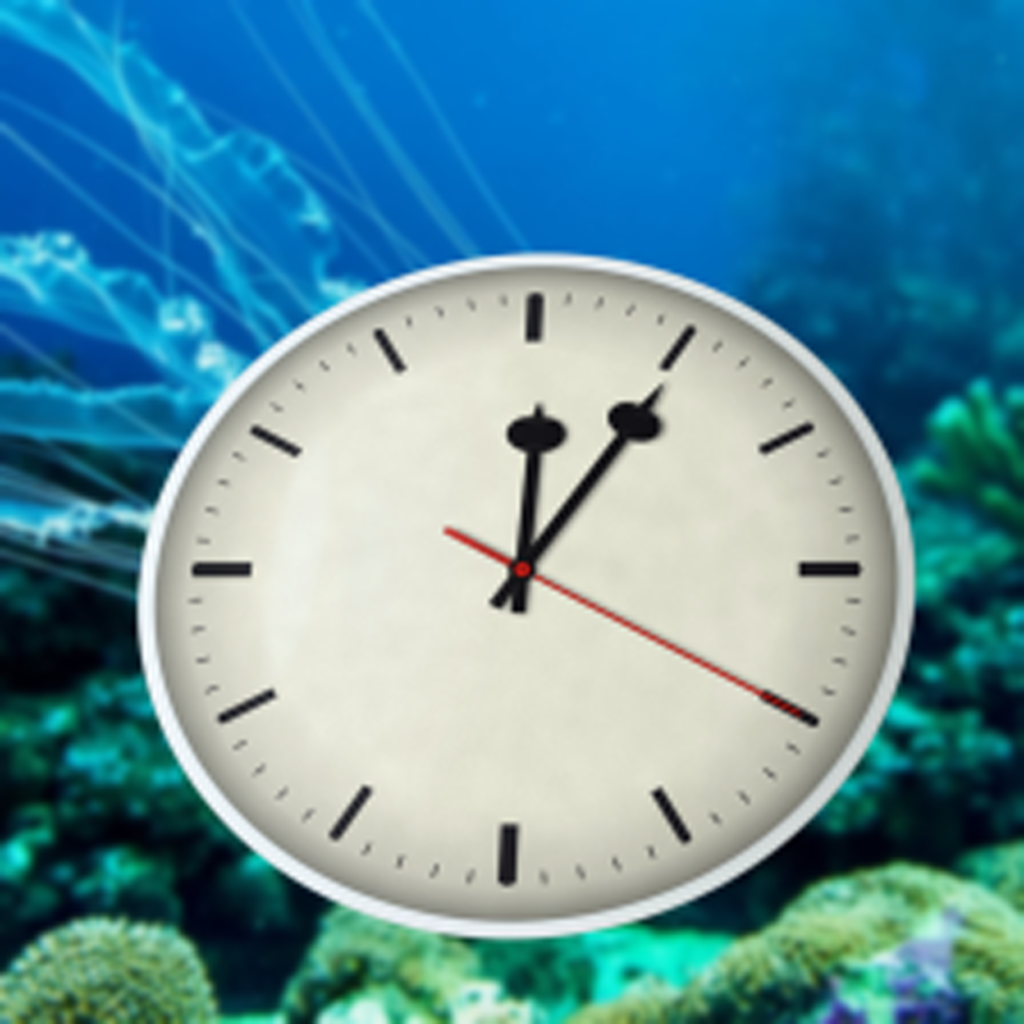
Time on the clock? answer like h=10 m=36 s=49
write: h=12 m=5 s=20
